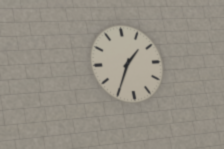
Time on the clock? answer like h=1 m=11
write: h=1 m=35
